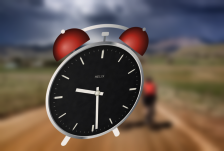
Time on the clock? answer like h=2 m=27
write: h=9 m=29
